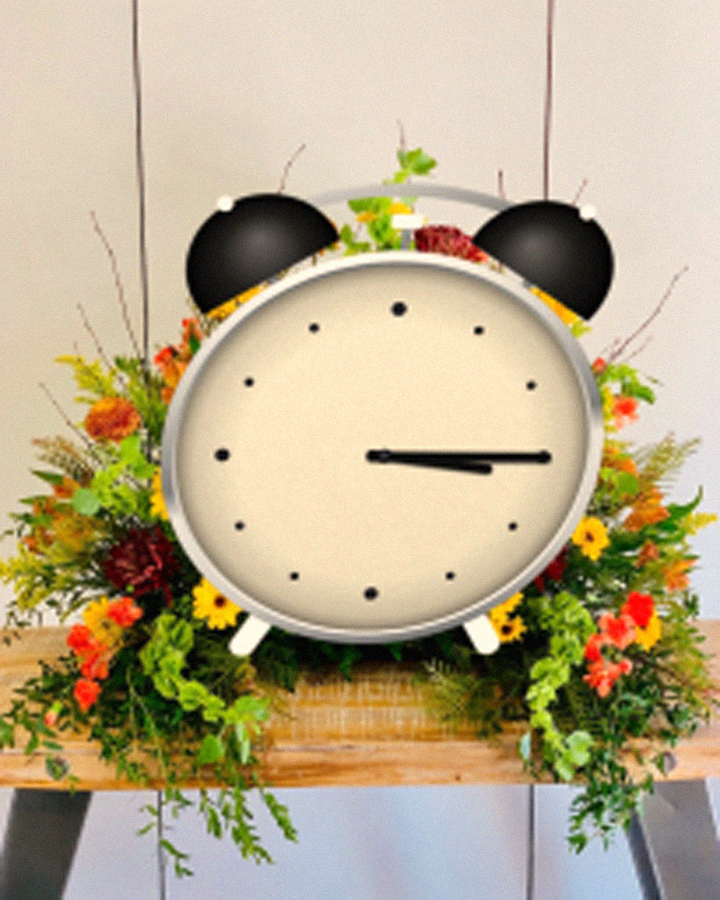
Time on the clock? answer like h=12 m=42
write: h=3 m=15
